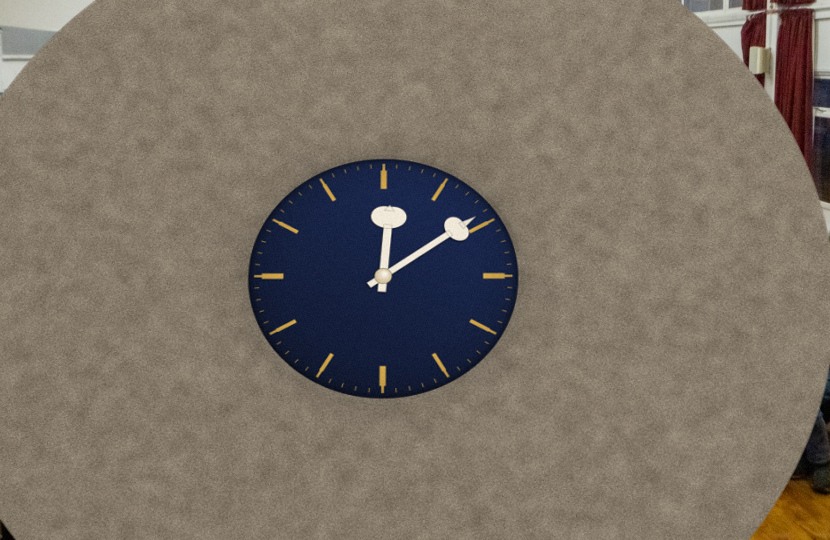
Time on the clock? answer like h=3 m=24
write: h=12 m=9
